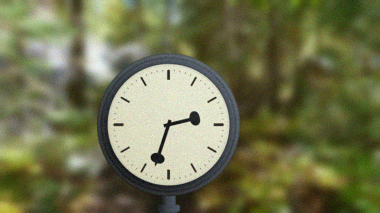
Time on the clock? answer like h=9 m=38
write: h=2 m=33
